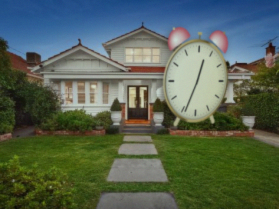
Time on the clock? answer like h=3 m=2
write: h=12 m=34
